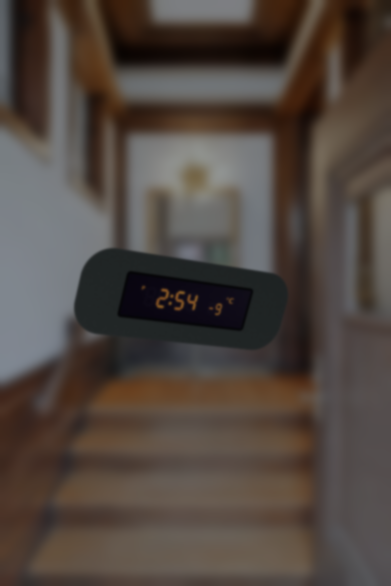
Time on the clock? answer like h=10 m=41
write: h=2 m=54
